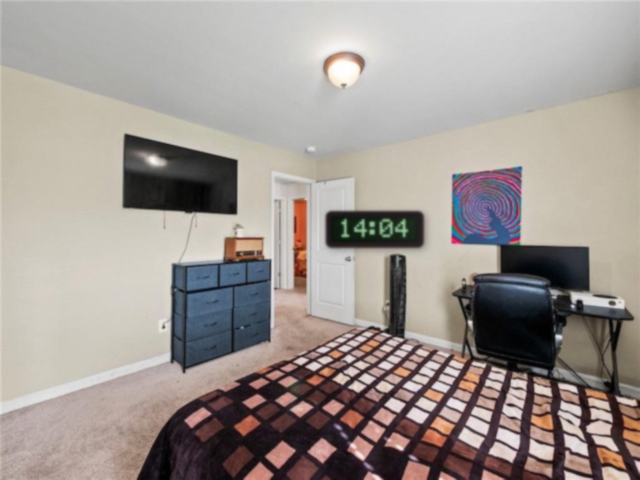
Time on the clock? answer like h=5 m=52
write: h=14 m=4
